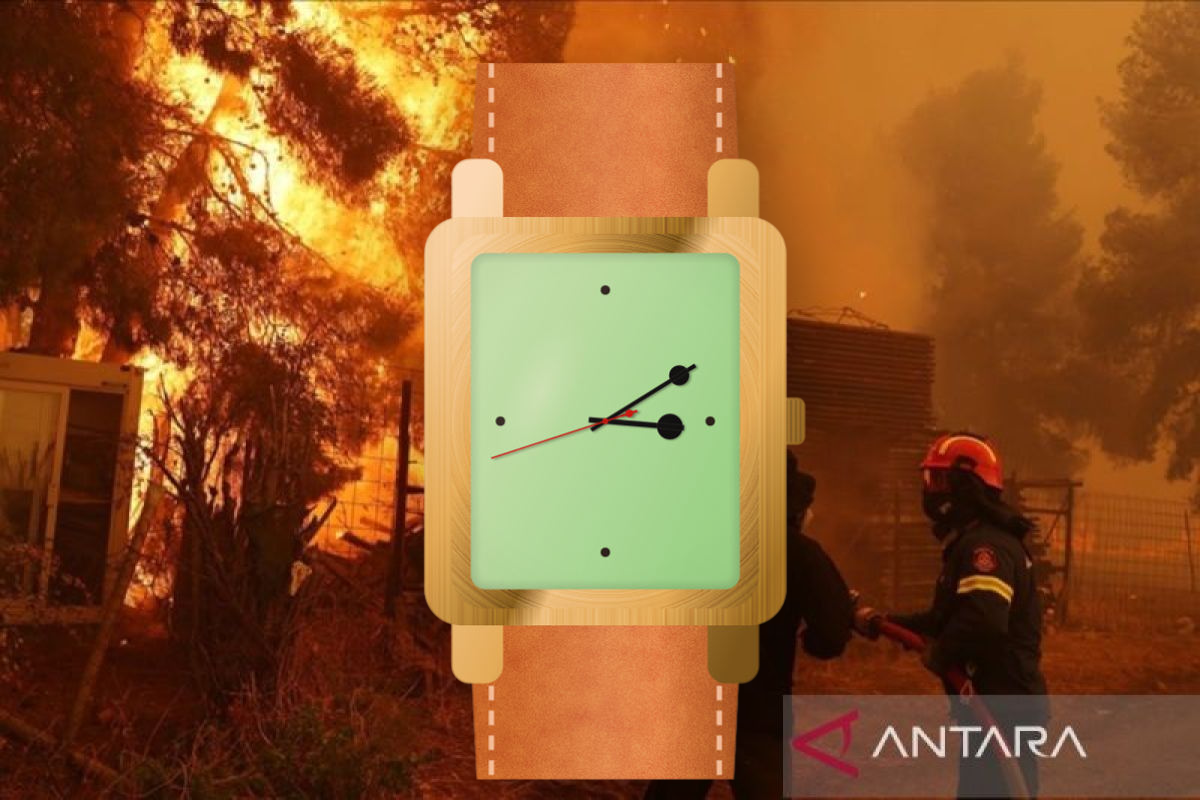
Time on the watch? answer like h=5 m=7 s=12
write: h=3 m=9 s=42
